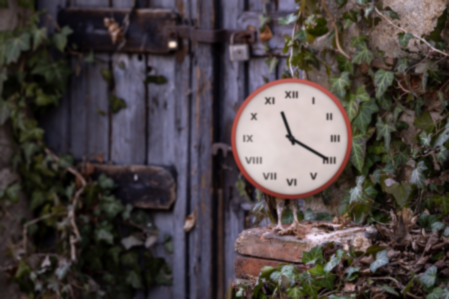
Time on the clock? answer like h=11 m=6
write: h=11 m=20
